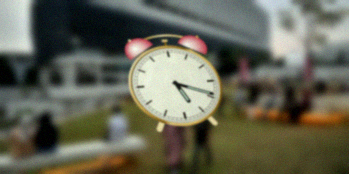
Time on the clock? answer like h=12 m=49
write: h=5 m=19
